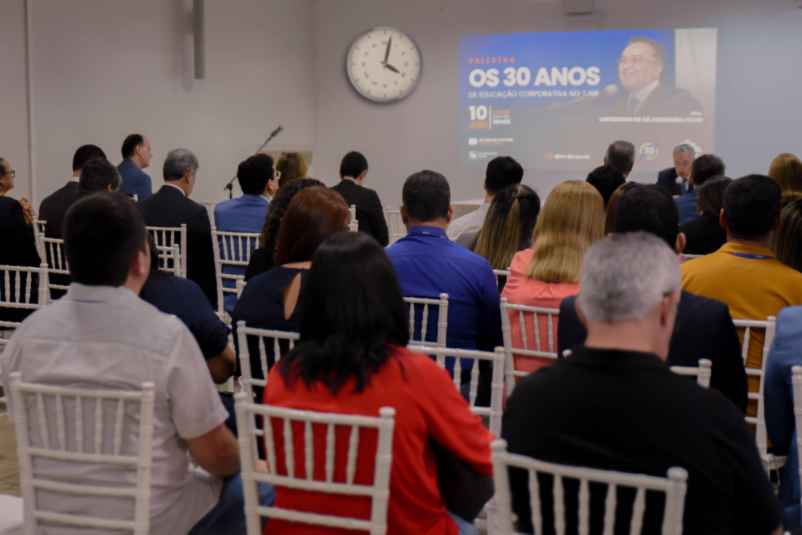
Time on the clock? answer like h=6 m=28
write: h=4 m=2
